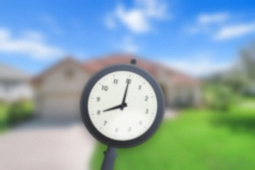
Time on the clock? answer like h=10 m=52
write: h=8 m=0
